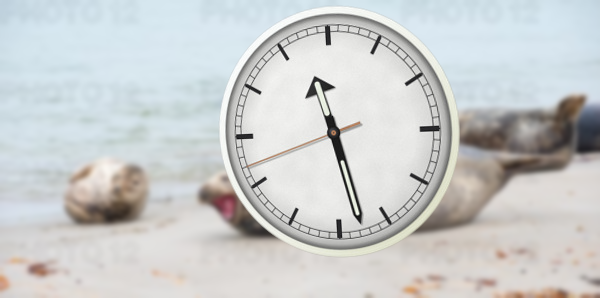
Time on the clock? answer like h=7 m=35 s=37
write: h=11 m=27 s=42
